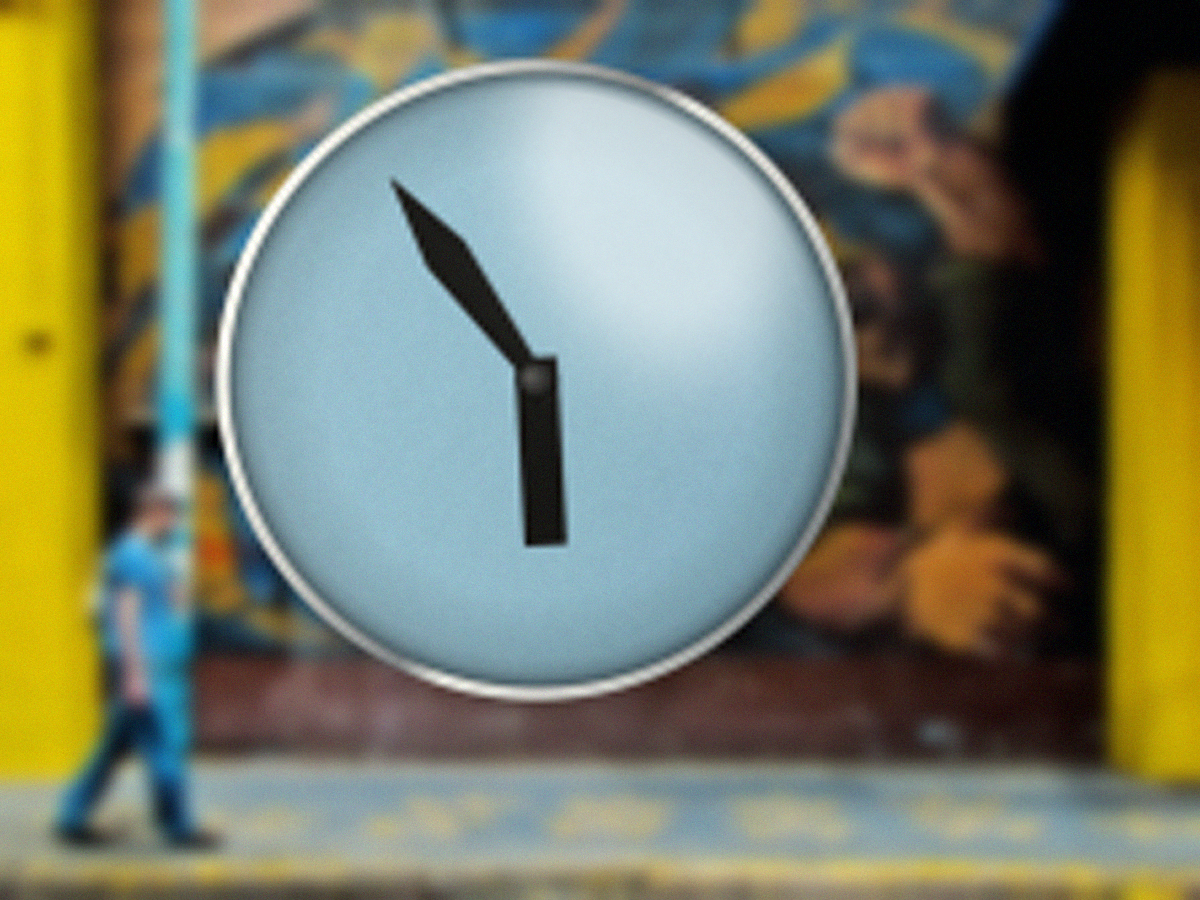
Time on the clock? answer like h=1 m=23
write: h=5 m=54
